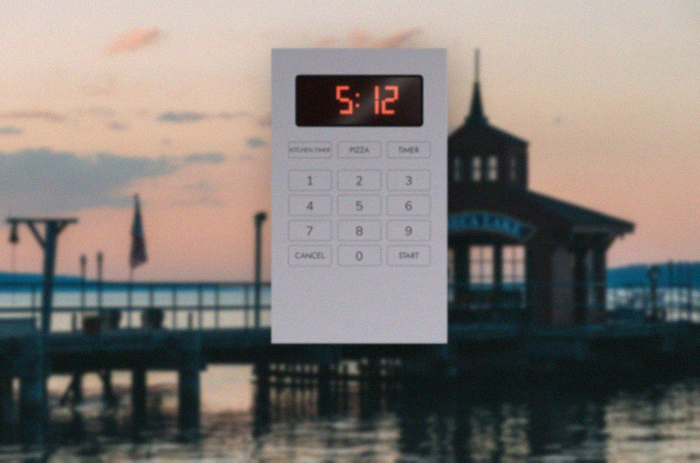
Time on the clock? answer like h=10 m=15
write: h=5 m=12
